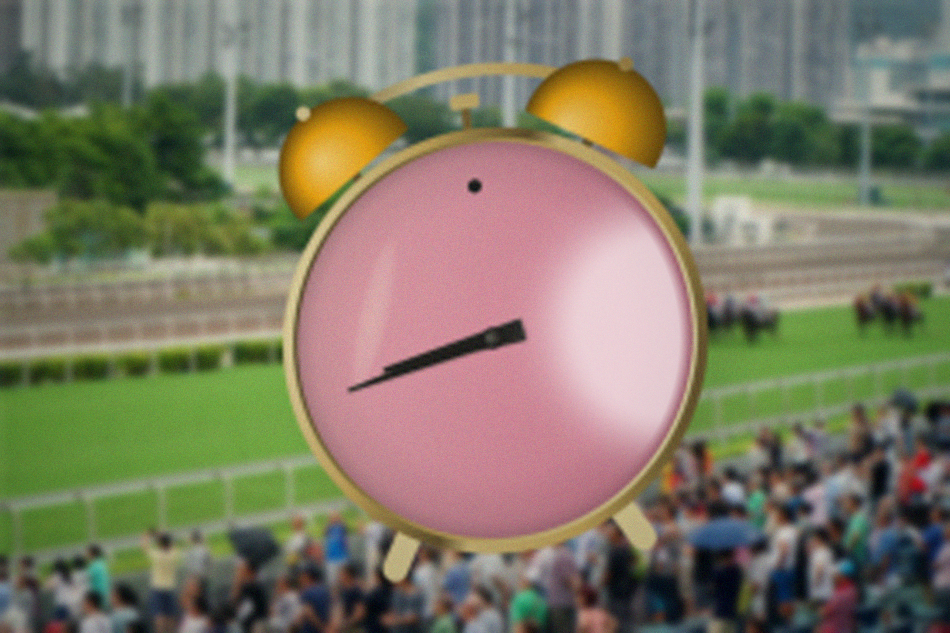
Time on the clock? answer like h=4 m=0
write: h=8 m=43
